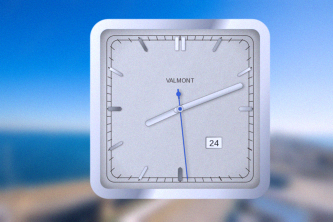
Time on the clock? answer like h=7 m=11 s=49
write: h=8 m=11 s=29
